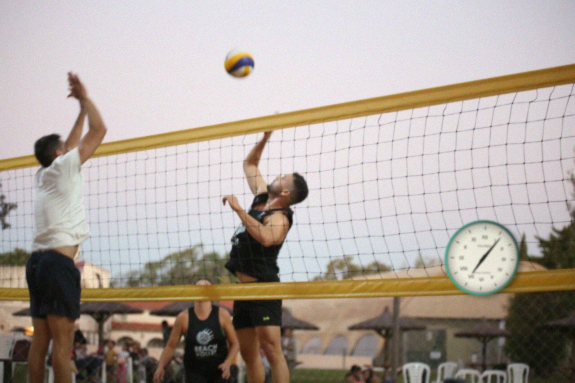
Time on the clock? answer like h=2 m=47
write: h=7 m=6
